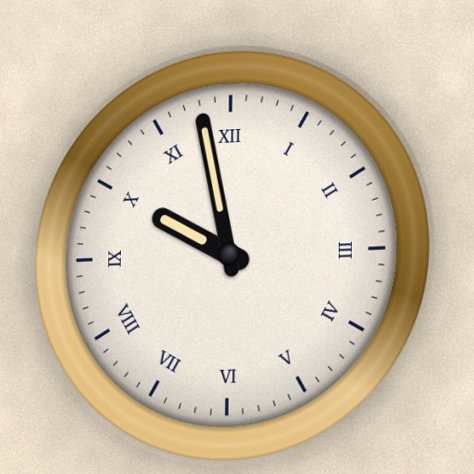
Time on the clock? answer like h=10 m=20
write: h=9 m=58
